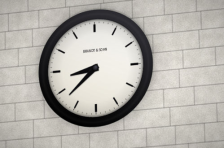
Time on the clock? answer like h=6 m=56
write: h=8 m=38
